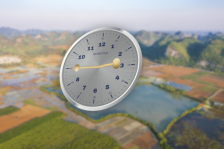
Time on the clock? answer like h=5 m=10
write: h=2 m=45
